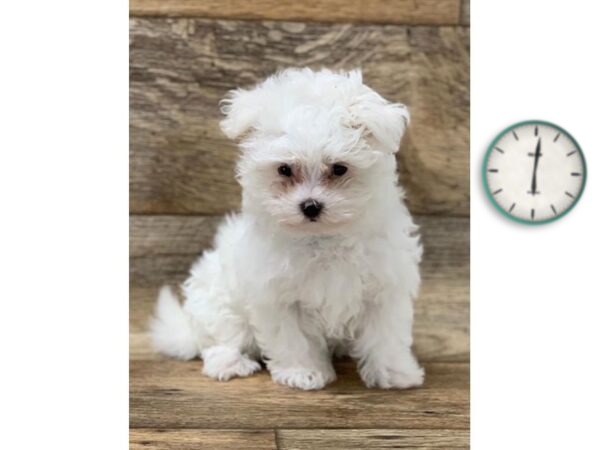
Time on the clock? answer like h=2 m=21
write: h=6 m=1
